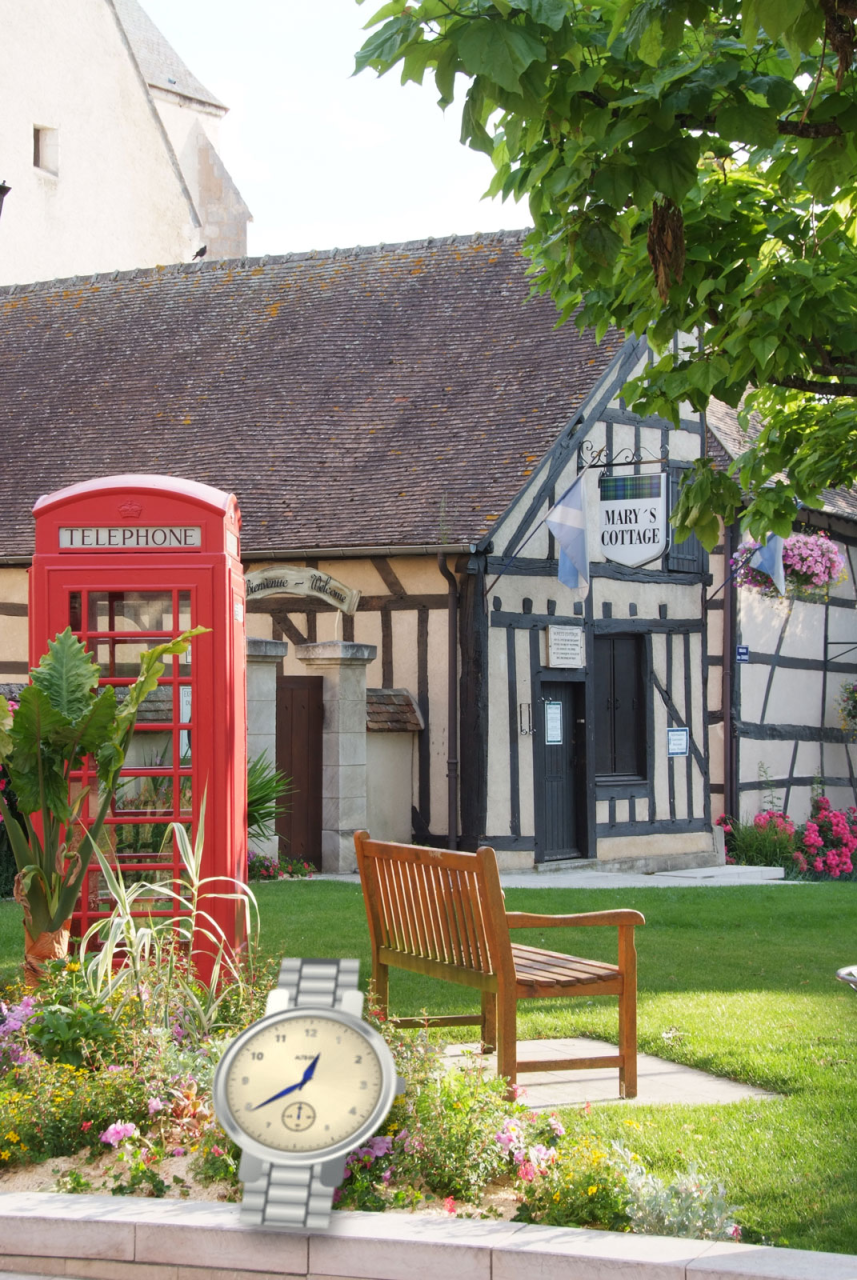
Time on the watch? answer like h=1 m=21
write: h=12 m=39
